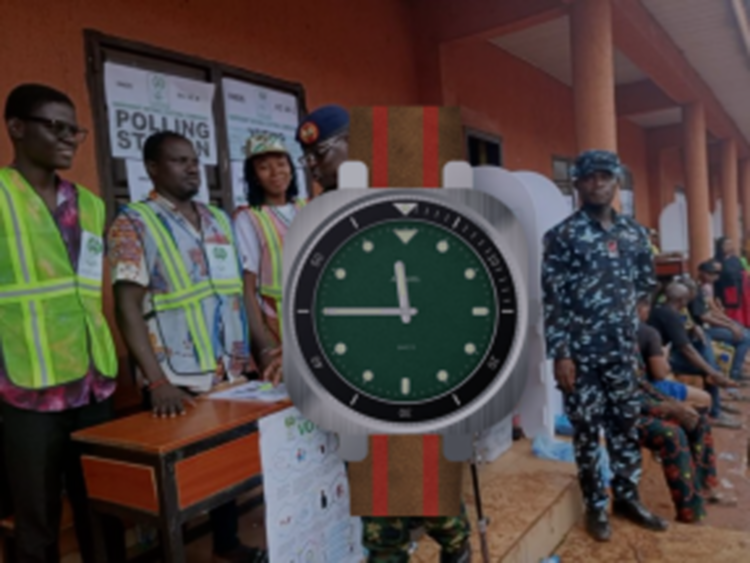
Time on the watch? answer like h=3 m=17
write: h=11 m=45
